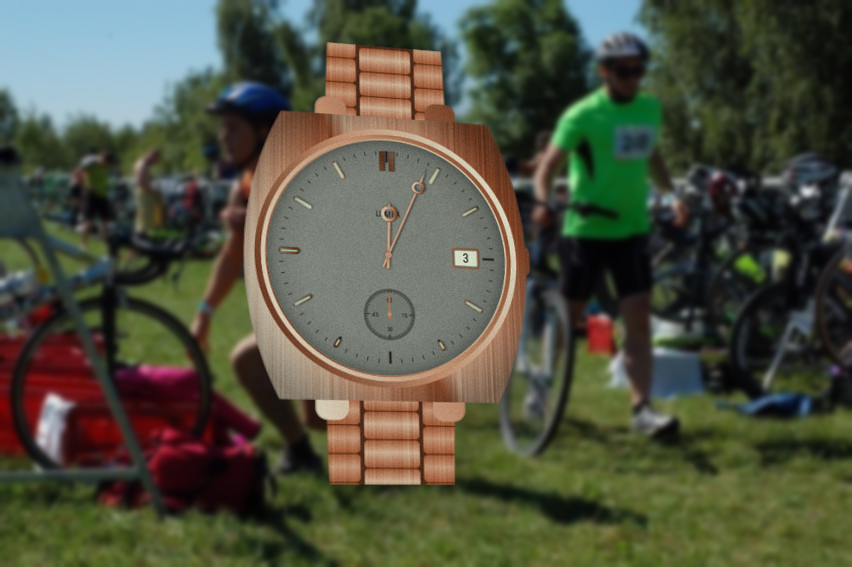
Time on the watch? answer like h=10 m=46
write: h=12 m=4
